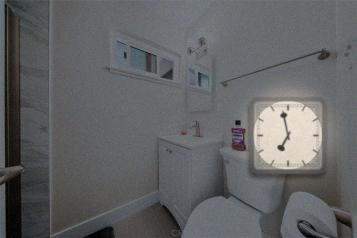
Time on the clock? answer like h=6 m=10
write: h=6 m=58
